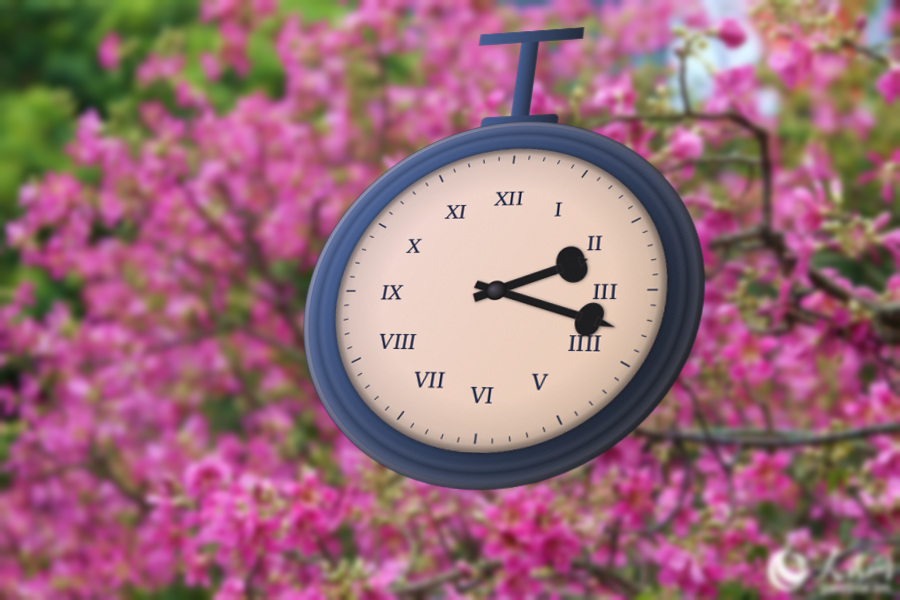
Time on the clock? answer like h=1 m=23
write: h=2 m=18
